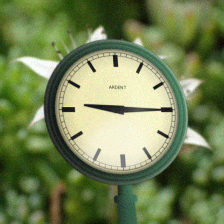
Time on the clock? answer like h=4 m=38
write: h=9 m=15
